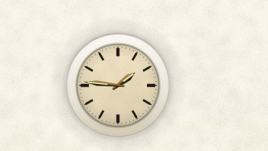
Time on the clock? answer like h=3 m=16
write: h=1 m=46
